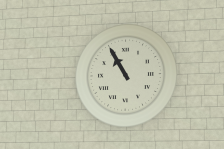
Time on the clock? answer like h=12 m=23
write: h=10 m=55
